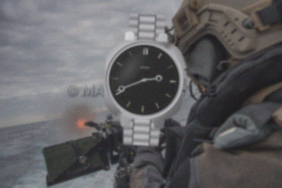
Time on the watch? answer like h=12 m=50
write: h=2 m=41
